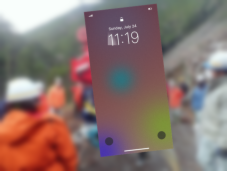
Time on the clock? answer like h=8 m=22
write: h=11 m=19
